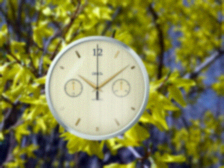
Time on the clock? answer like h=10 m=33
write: h=10 m=9
